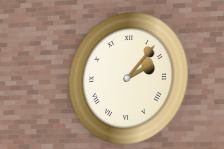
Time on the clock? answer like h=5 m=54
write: h=2 m=7
